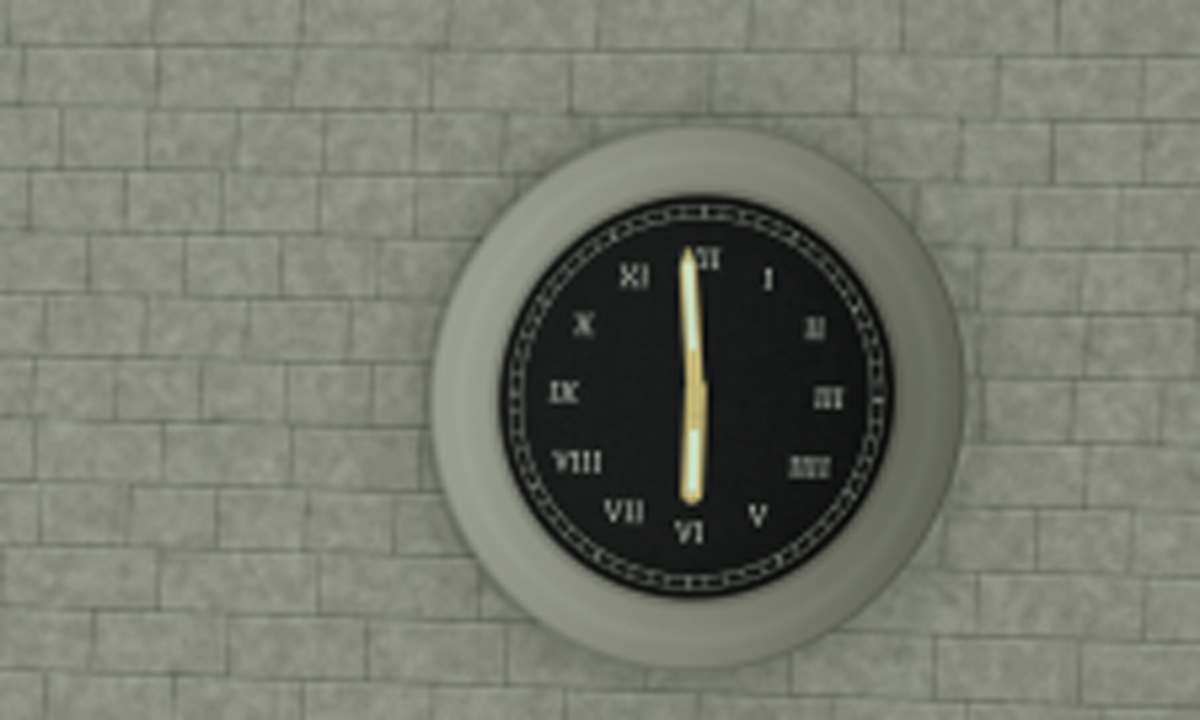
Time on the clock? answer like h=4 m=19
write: h=5 m=59
